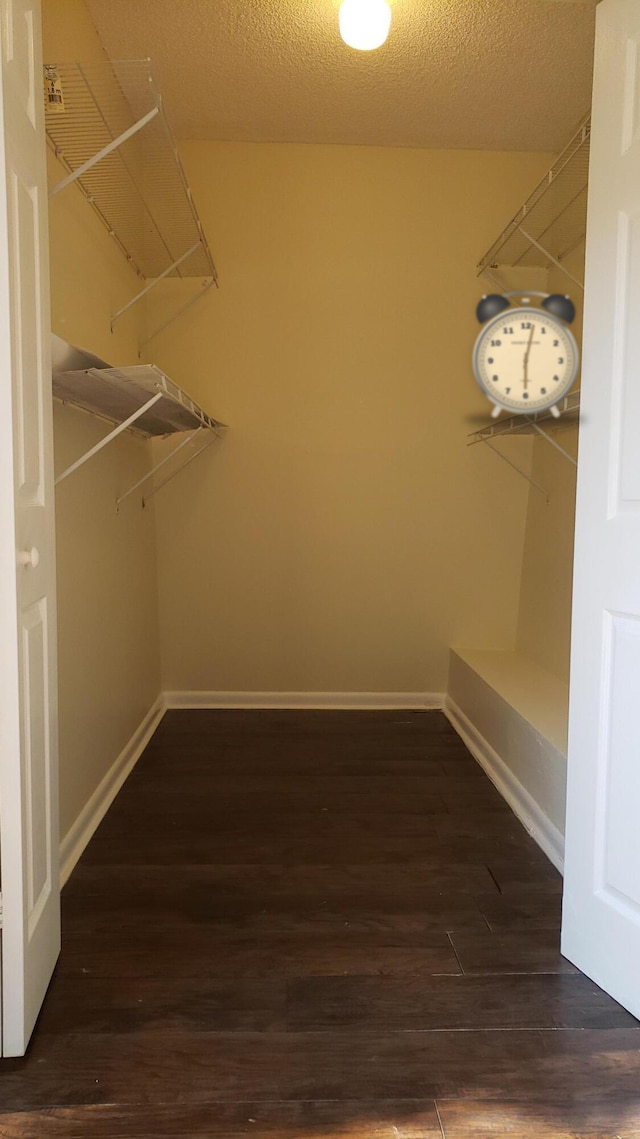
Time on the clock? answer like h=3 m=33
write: h=6 m=2
